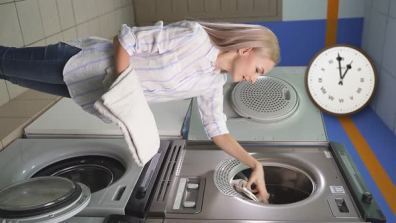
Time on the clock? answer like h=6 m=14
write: h=12 m=59
